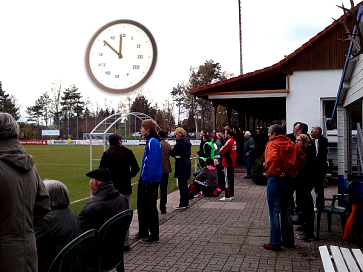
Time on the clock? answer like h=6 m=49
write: h=11 m=51
